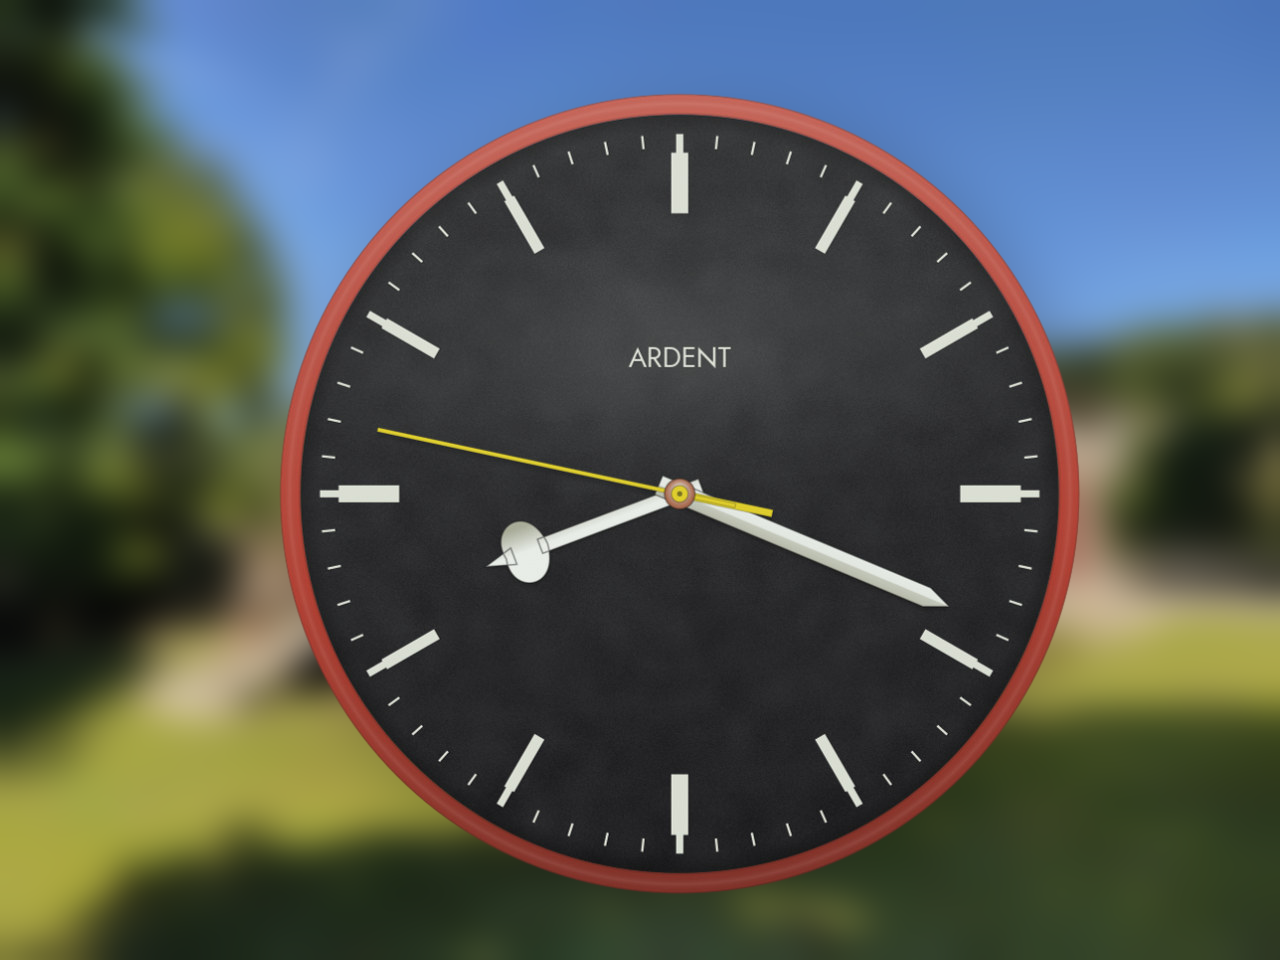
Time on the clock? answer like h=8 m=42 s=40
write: h=8 m=18 s=47
